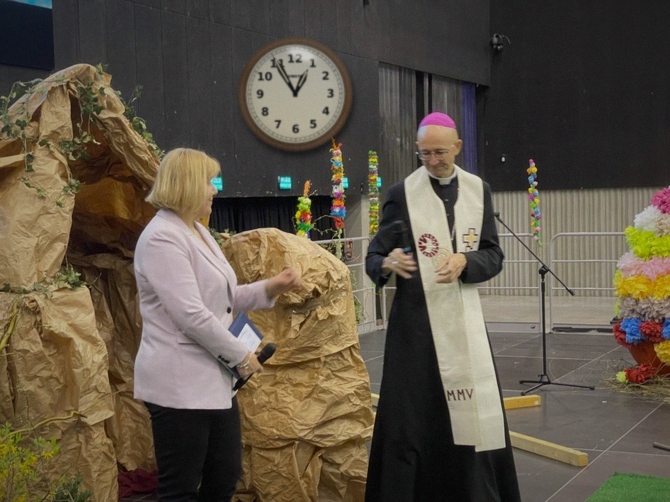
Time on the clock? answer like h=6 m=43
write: h=12 m=55
